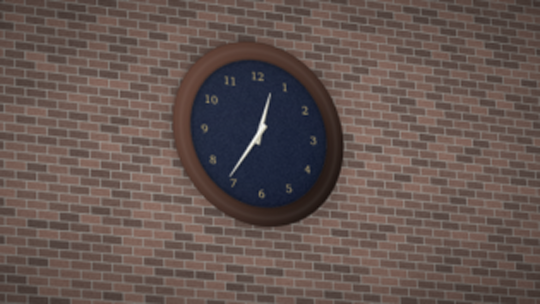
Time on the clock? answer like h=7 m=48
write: h=12 m=36
